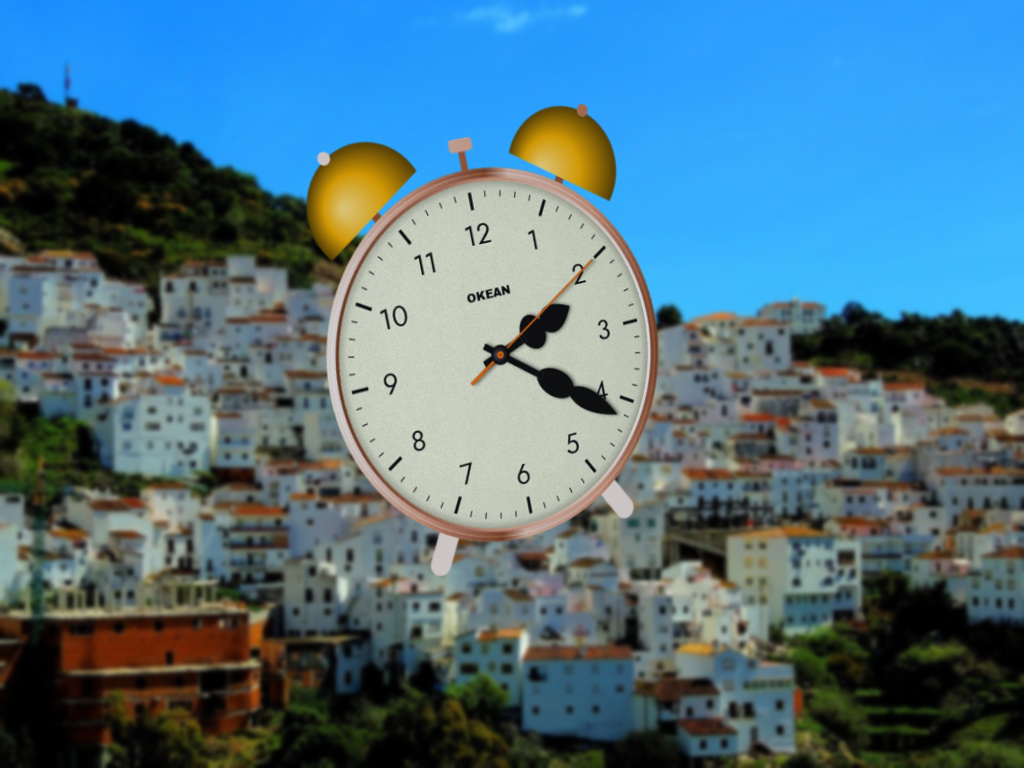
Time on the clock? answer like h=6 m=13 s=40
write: h=2 m=21 s=10
